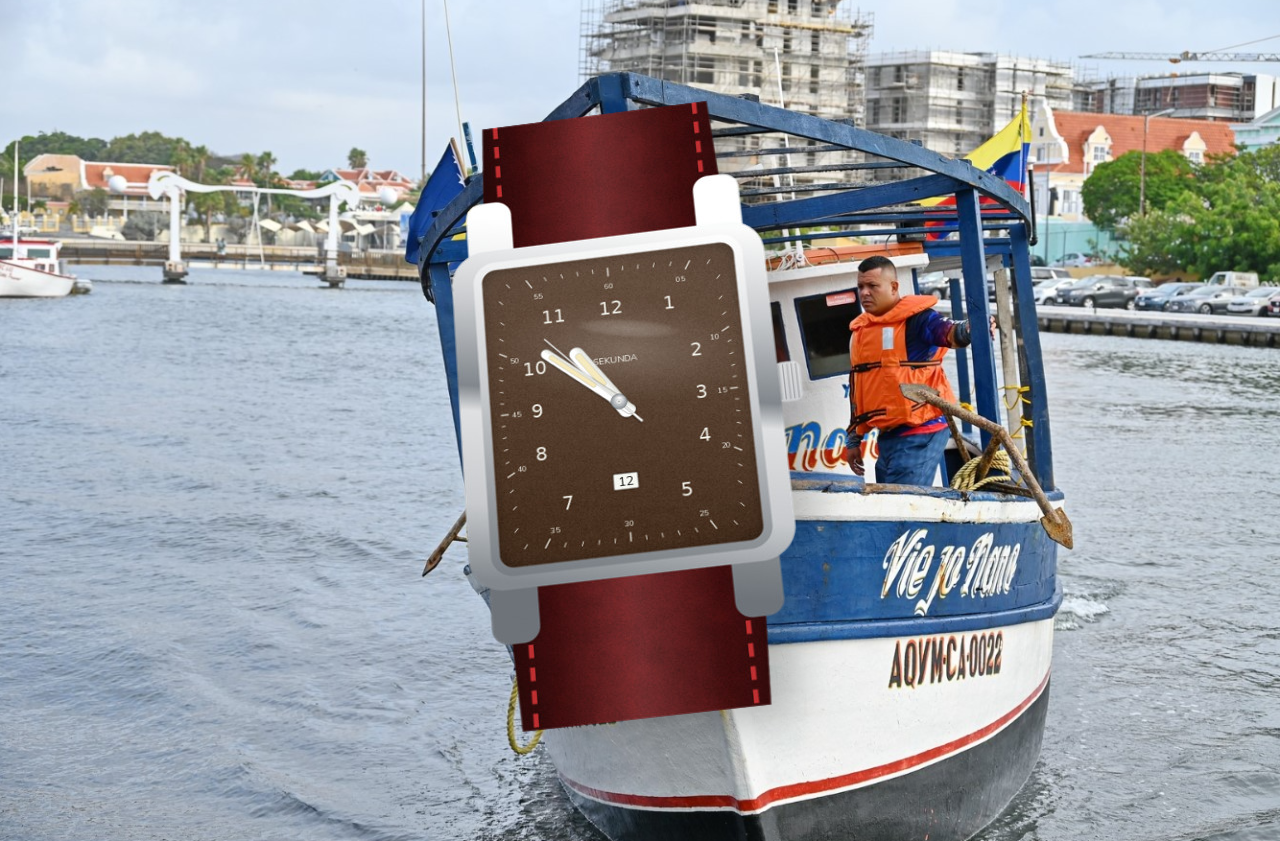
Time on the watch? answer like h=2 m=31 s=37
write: h=10 m=51 s=53
